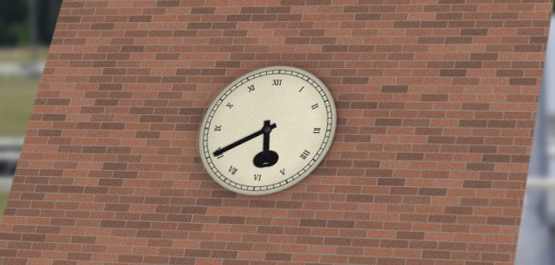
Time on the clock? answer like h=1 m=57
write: h=5 m=40
